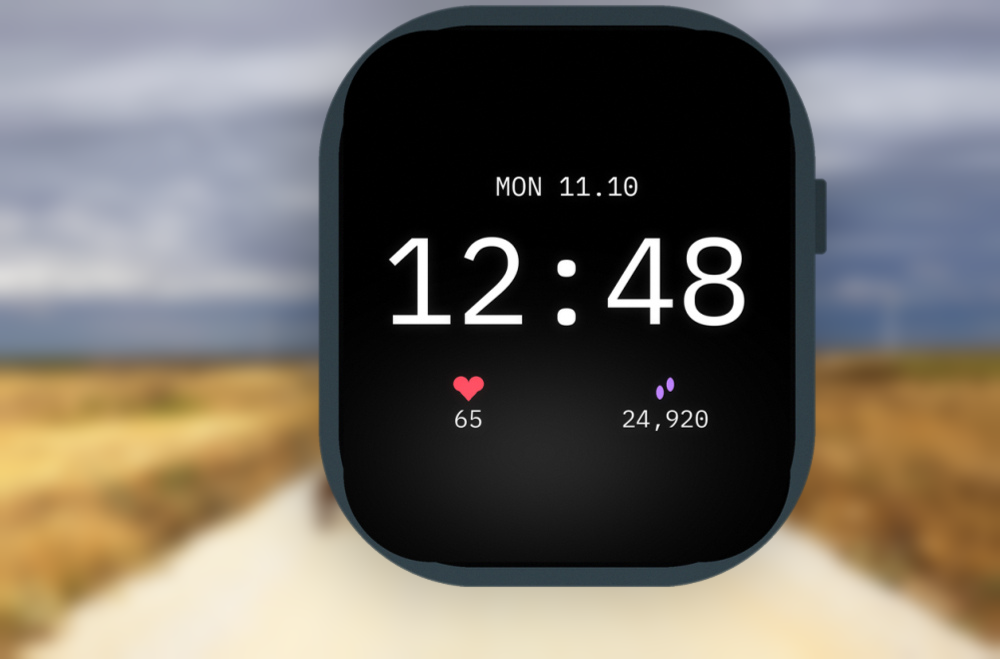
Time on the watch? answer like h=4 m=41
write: h=12 m=48
